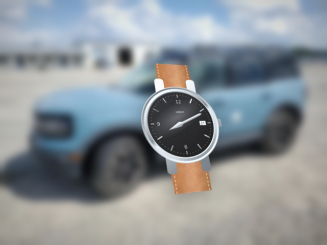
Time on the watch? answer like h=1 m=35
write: h=8 m=11
